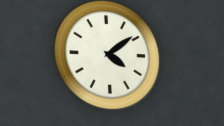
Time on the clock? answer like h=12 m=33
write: h=4 m=9
